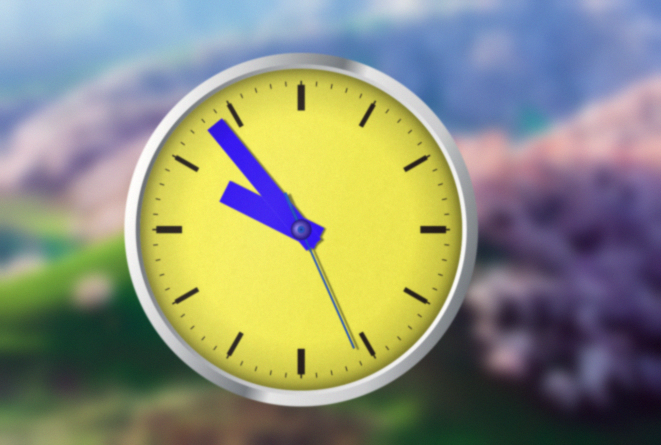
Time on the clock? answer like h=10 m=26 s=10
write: h=9 m=53 s=26
